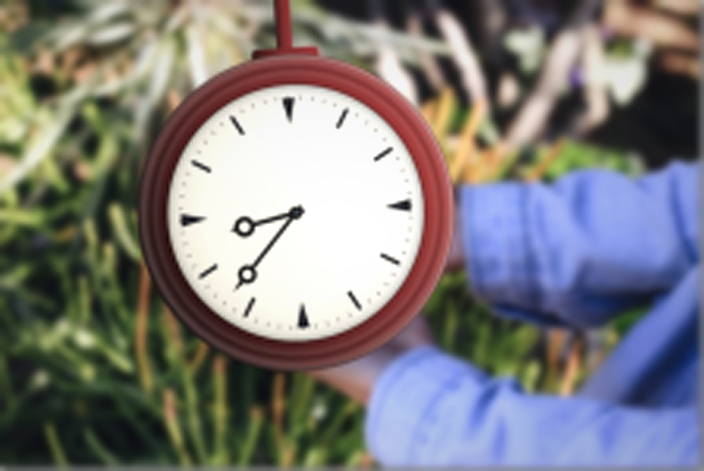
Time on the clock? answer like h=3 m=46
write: h=8 m=37
